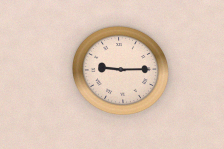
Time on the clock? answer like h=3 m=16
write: h=9 m=15
